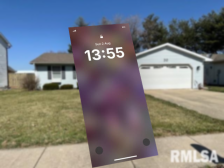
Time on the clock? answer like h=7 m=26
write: h=13 m=55
